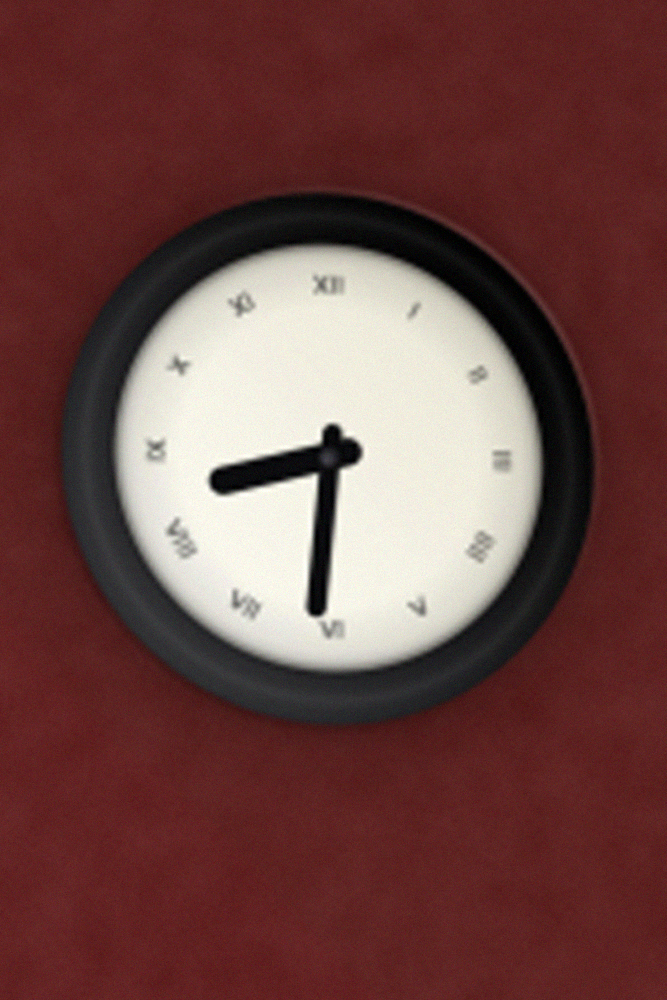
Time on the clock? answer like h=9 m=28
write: h=8 m=31
